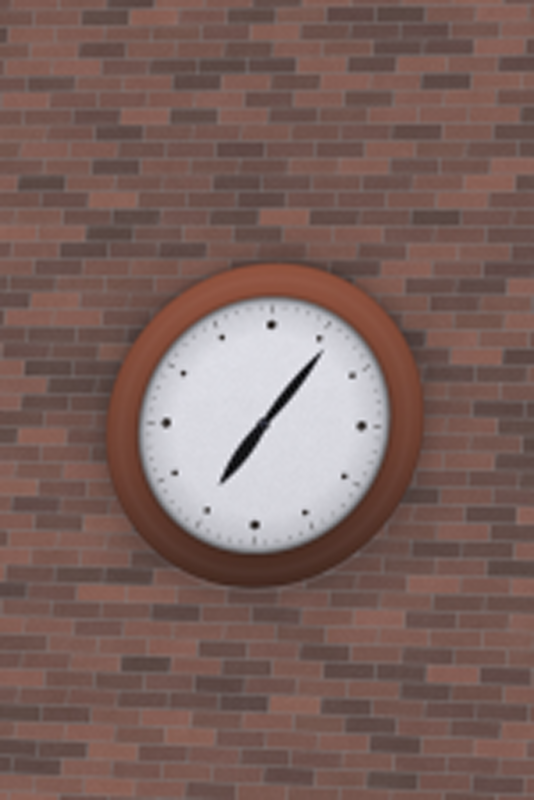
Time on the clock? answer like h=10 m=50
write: h=7 m=6
